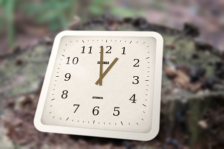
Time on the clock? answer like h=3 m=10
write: h=12 m=59
